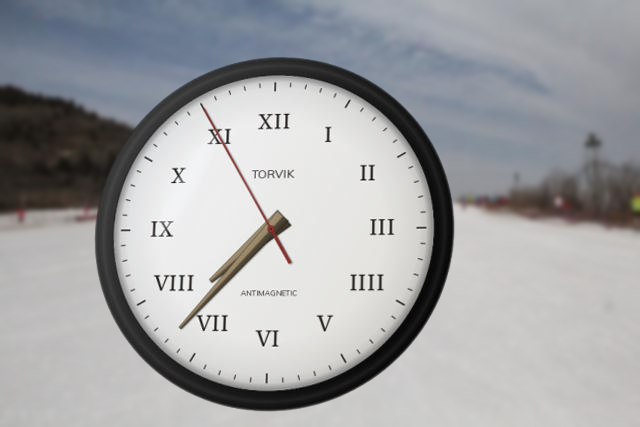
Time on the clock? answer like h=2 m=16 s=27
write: h=7 m=36 s=55
